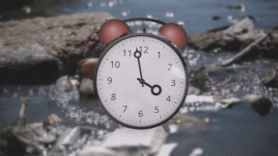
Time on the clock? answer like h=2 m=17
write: h=3 m=58
